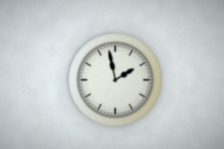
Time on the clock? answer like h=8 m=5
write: h=1 m=58
